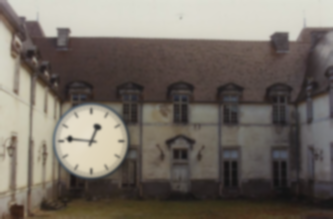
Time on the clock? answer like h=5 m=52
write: h=12 m=46
